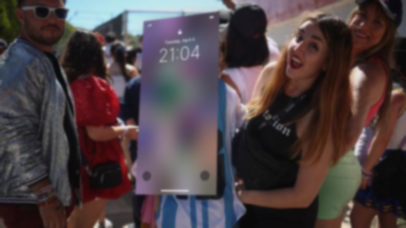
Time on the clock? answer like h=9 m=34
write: h=21 m=4
